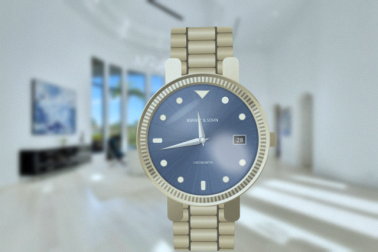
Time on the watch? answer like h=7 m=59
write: h=11 m=43
